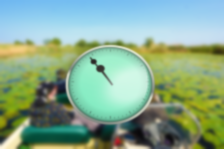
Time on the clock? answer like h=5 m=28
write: h=10 m=54
